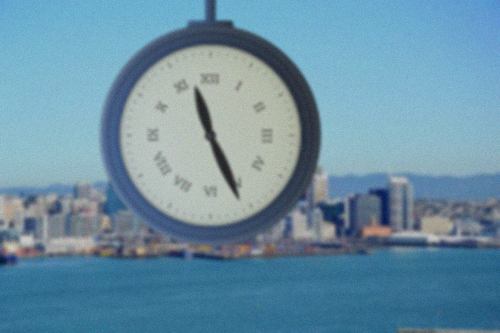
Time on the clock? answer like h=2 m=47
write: h=11 m=26
